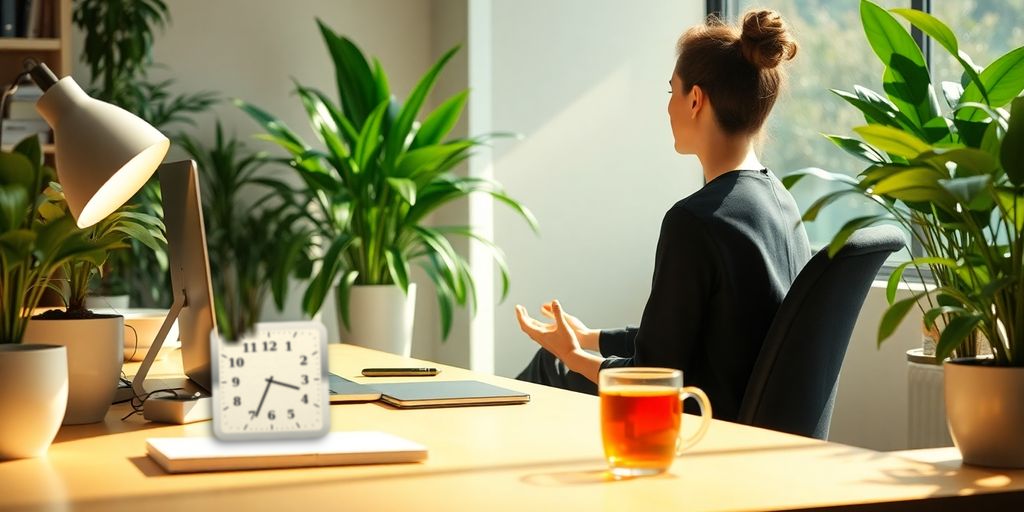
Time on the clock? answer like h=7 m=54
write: h=3 m=34
